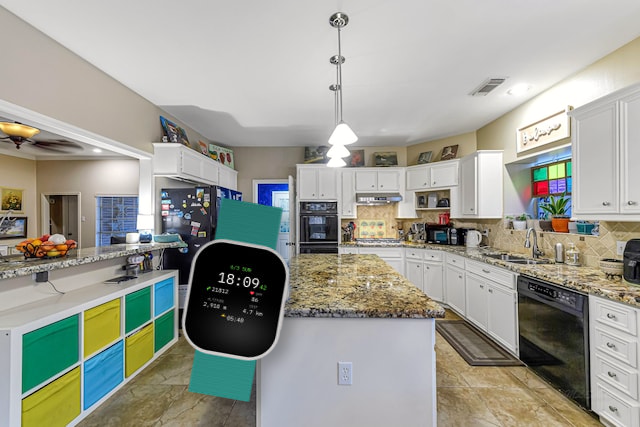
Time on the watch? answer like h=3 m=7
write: h=18 m=9
